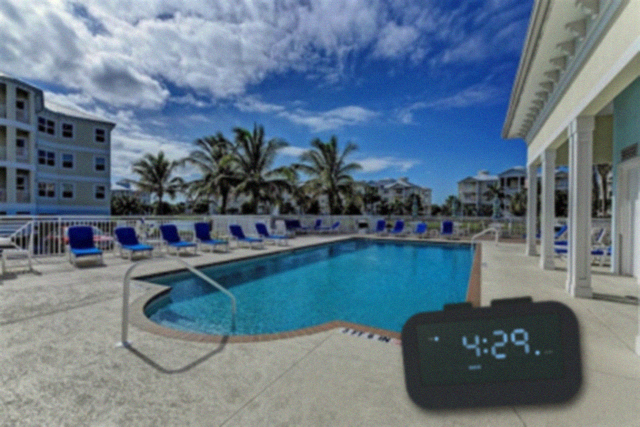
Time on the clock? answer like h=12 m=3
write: h=4 m=29
